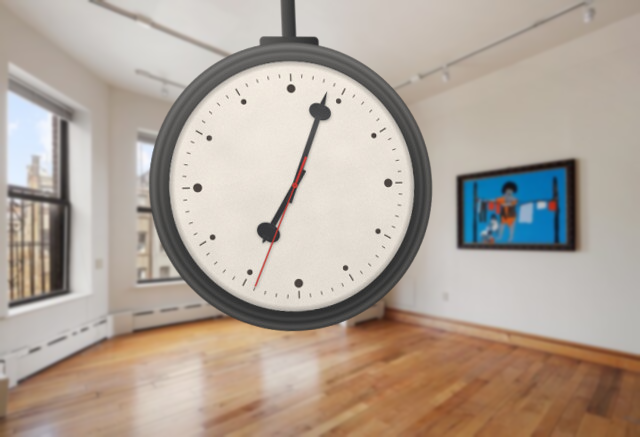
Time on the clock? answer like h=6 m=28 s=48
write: h=7 m=3 s=34
